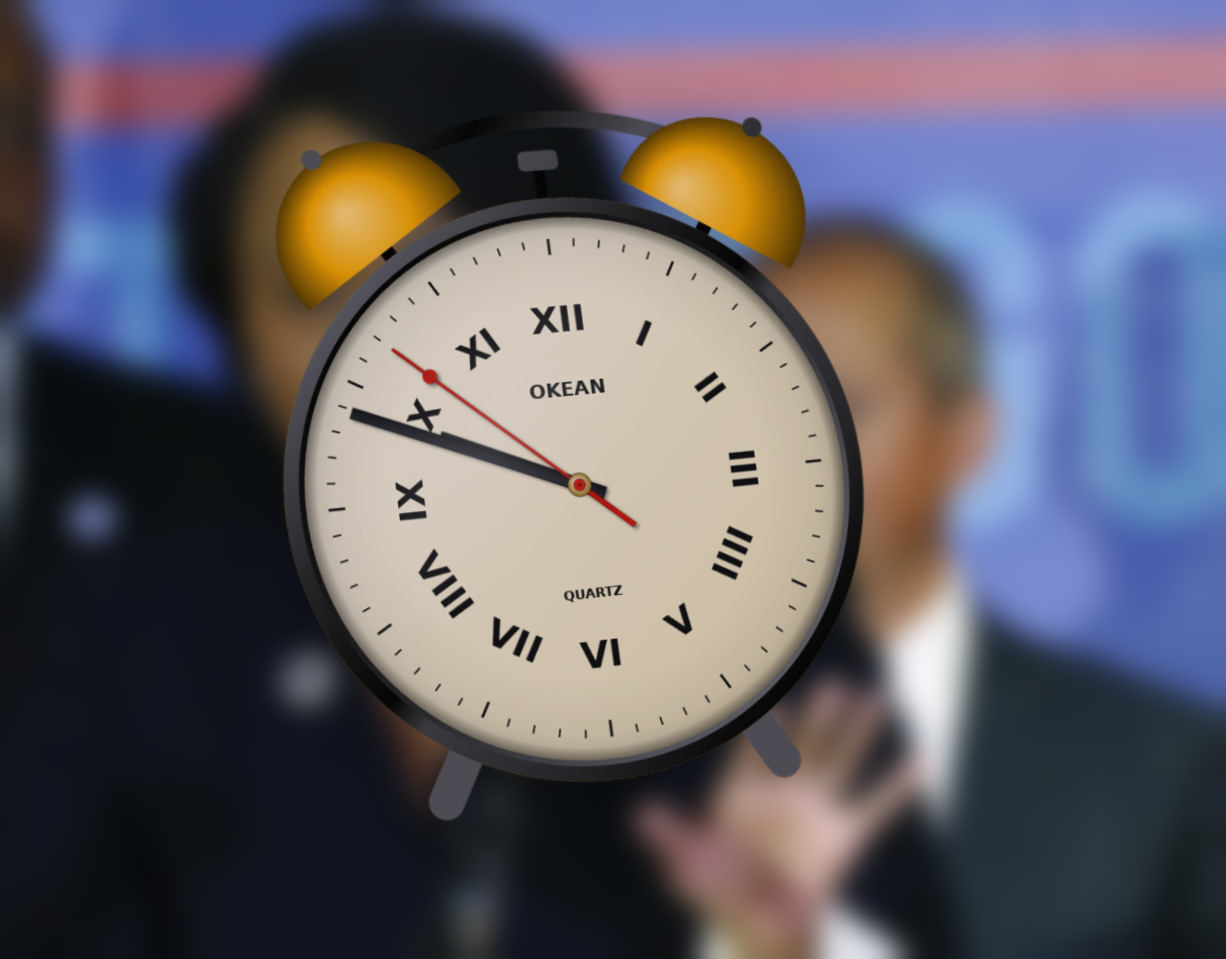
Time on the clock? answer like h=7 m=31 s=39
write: h=9 m=48 s=52
